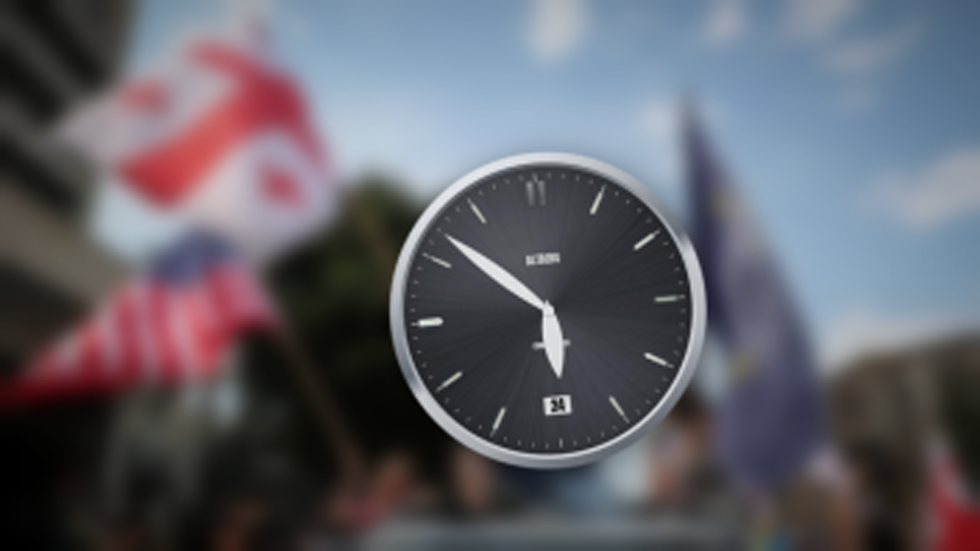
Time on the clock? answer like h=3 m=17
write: h=5 m=52
